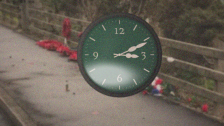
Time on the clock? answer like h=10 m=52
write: h=3 m=11
